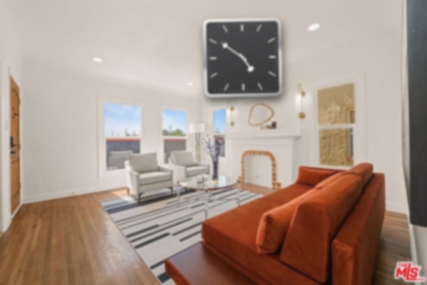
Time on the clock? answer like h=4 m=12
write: h=4 m=51
